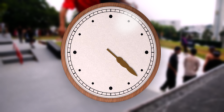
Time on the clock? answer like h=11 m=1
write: h=4 m=22
